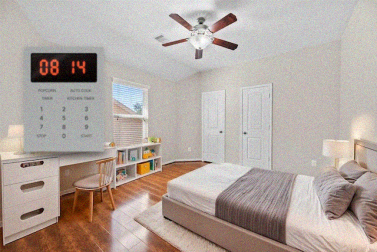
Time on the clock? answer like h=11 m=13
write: h=8 m=14
